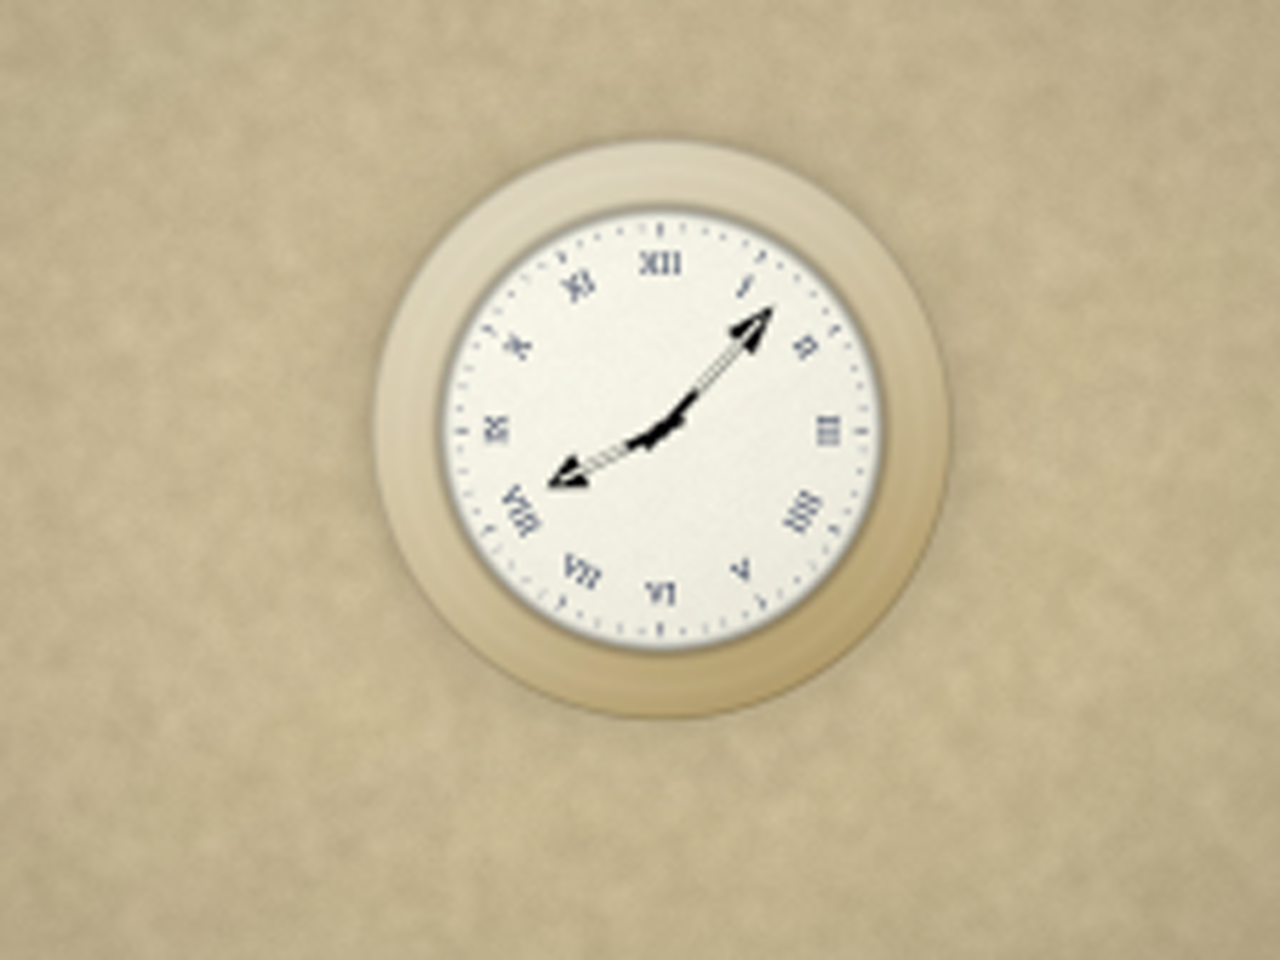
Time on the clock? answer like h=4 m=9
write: h=8 m=7
